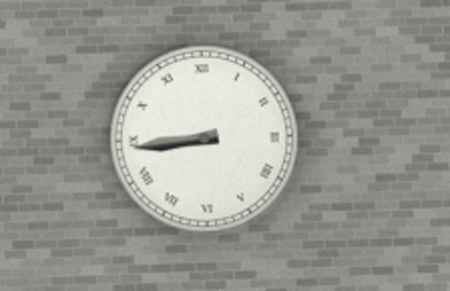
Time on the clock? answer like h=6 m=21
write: h=8 m=44
